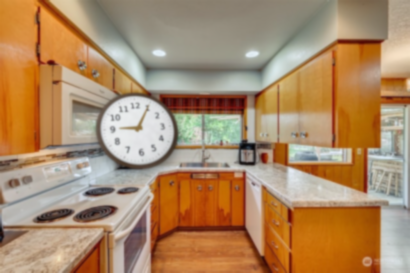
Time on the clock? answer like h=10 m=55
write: h=9 m=5
